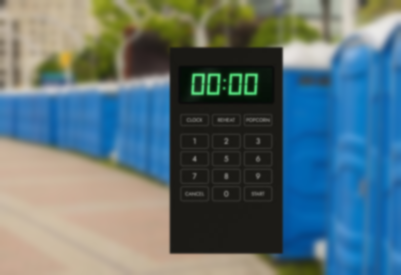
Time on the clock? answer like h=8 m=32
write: h=0 m=0
